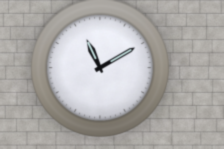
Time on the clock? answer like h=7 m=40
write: h=11 m=10
